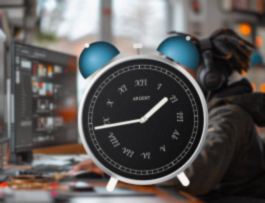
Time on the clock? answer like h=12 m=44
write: h=1 m=44
